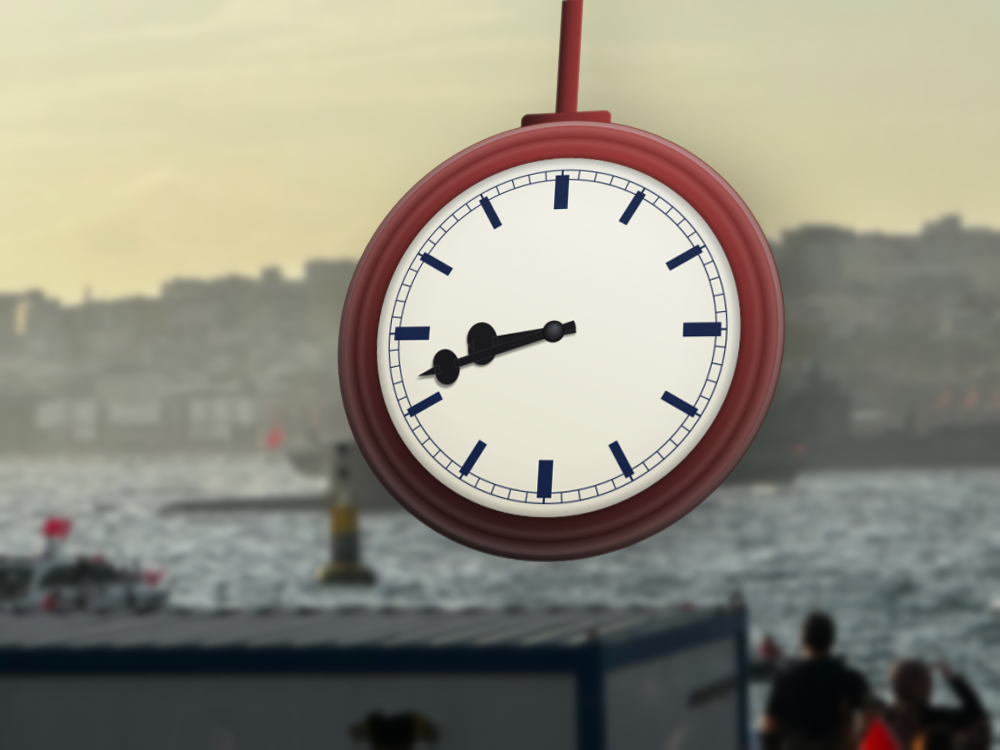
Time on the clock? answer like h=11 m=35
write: h=8 m=42
